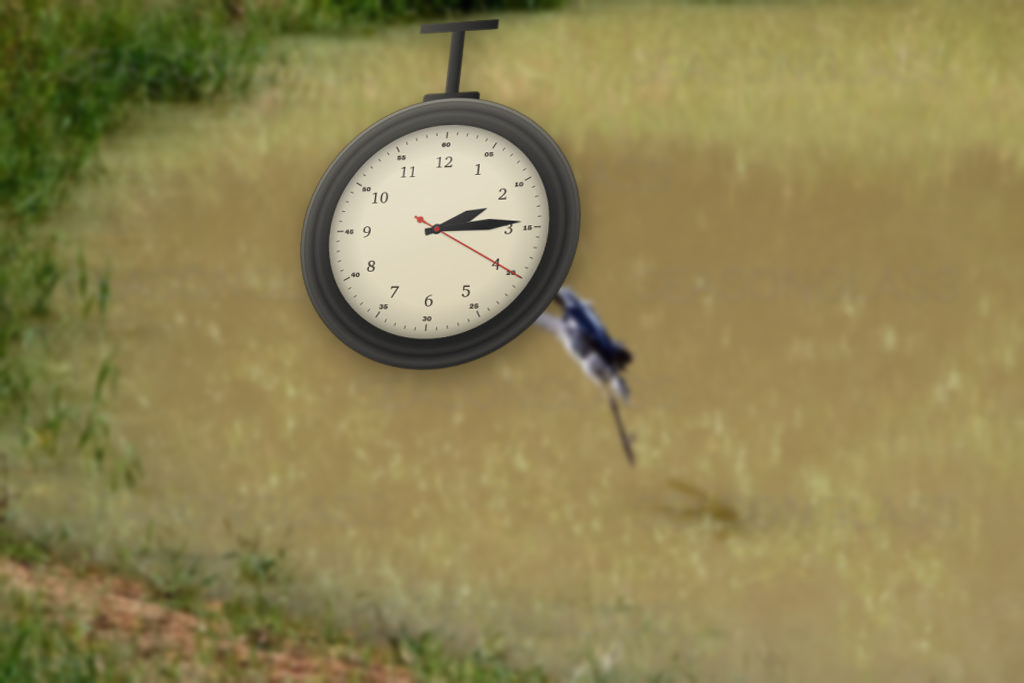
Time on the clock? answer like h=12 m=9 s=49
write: h=2 m=14 s=20
